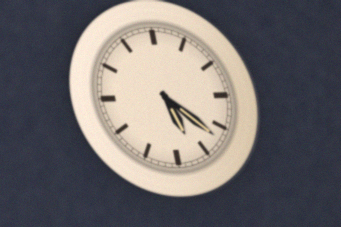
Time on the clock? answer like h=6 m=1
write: h=5 m=22
